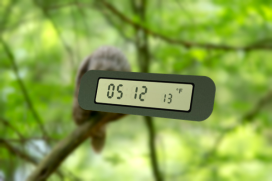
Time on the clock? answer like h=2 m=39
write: h=5 m=12
